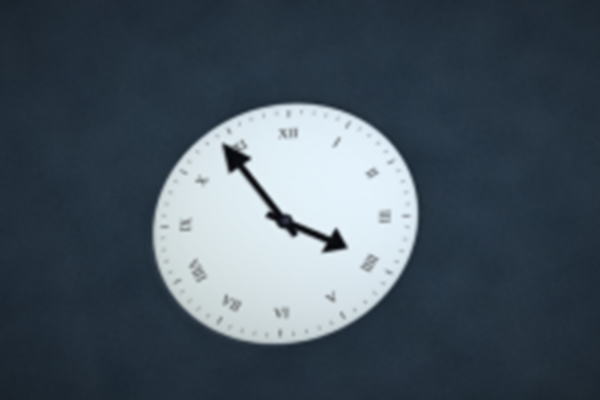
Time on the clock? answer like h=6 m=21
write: h=3 m=54
